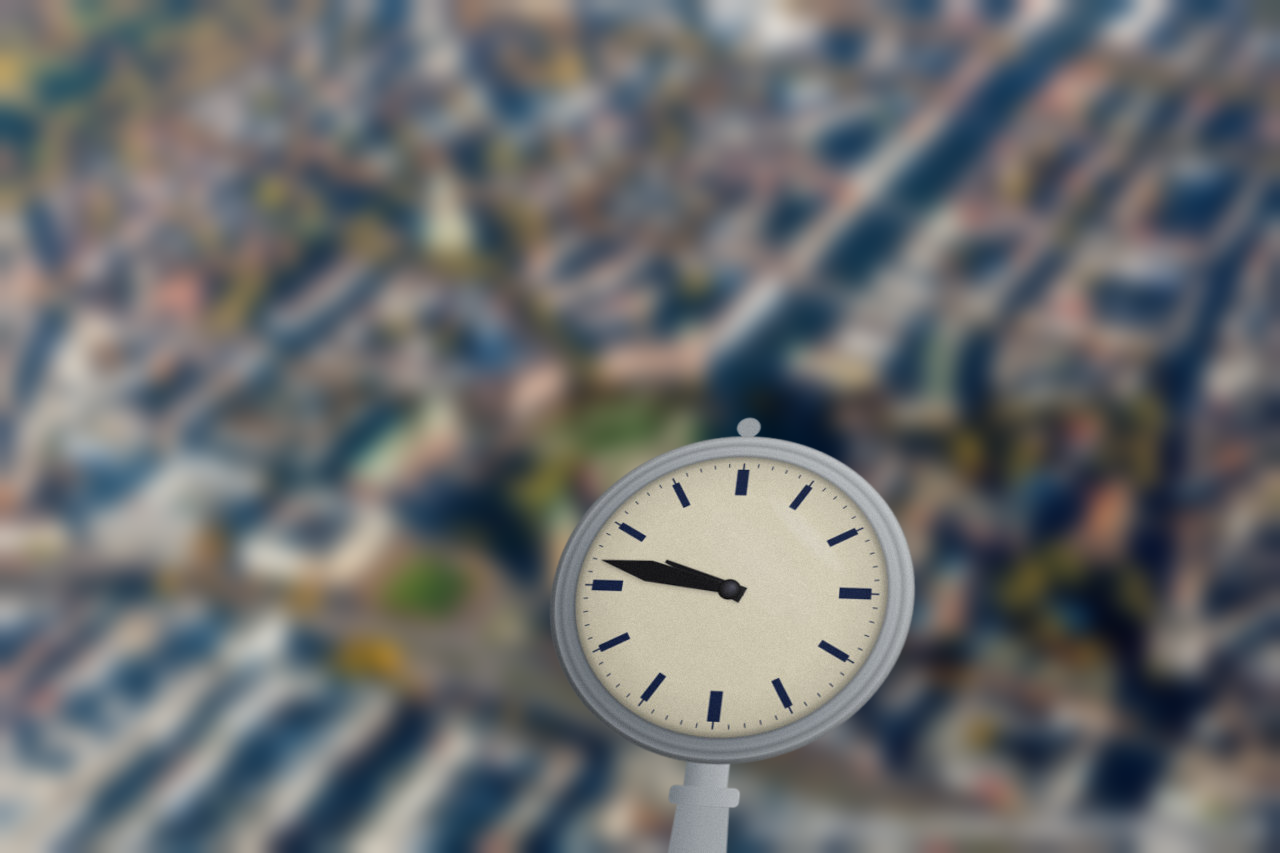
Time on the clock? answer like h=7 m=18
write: h=9 m=47
